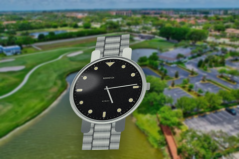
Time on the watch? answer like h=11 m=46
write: h=5 m=14
